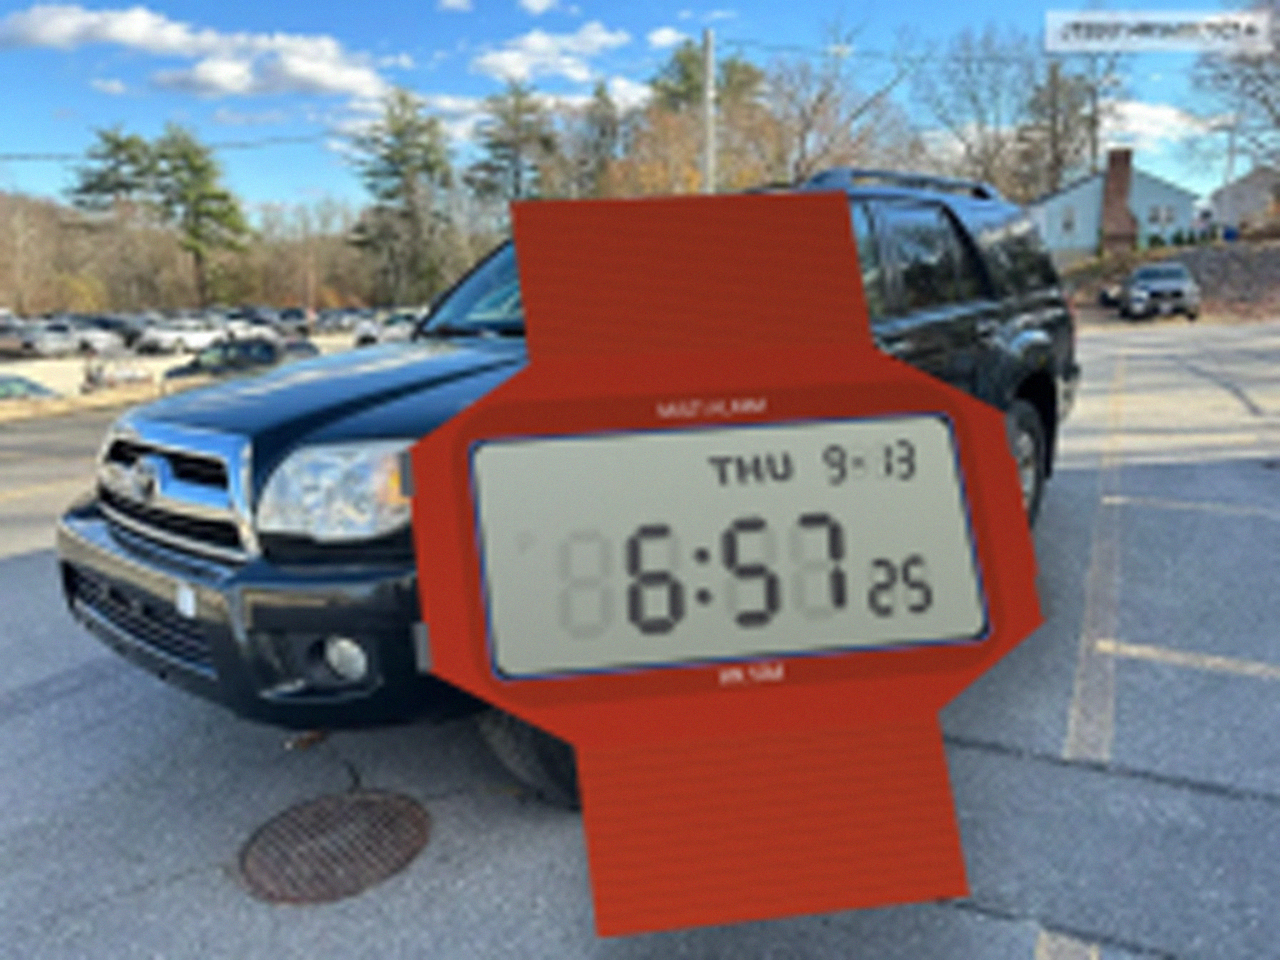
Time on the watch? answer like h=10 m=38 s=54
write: h=6 m=57 s=25
